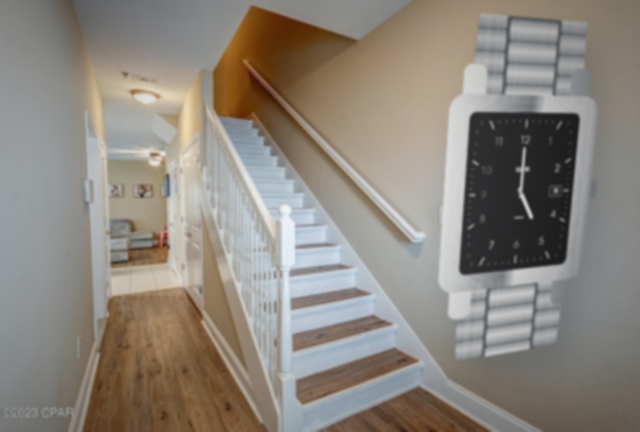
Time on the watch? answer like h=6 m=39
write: h=5 m=0
